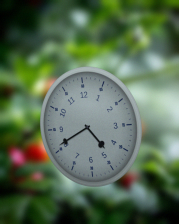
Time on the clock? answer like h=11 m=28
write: h=4 m=41
